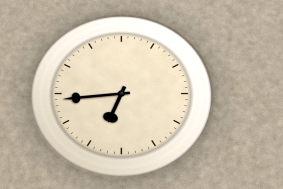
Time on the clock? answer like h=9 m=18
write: h=6 m=44
